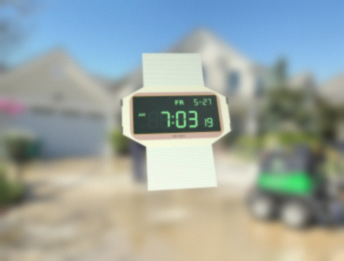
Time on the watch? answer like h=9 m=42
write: h=7 m=3
